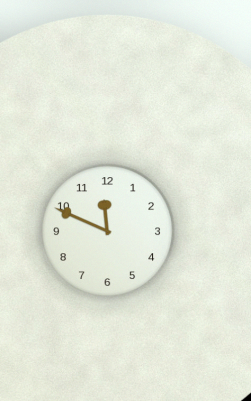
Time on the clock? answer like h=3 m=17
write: h=11 m=49
